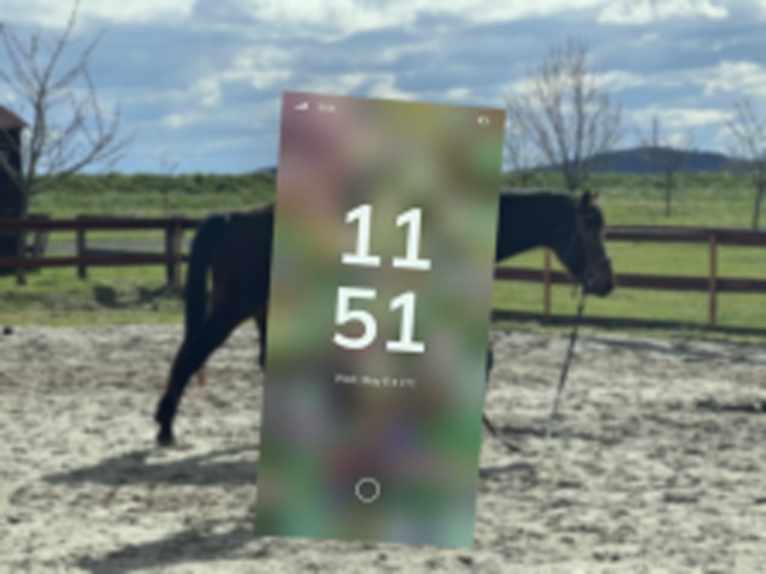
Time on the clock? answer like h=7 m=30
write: h=11 m=51
